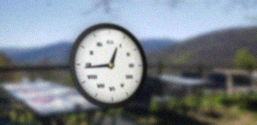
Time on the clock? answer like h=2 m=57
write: h=12 m=44
